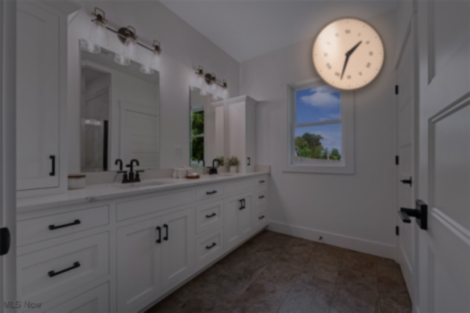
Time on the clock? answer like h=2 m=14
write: h=1 m=33
